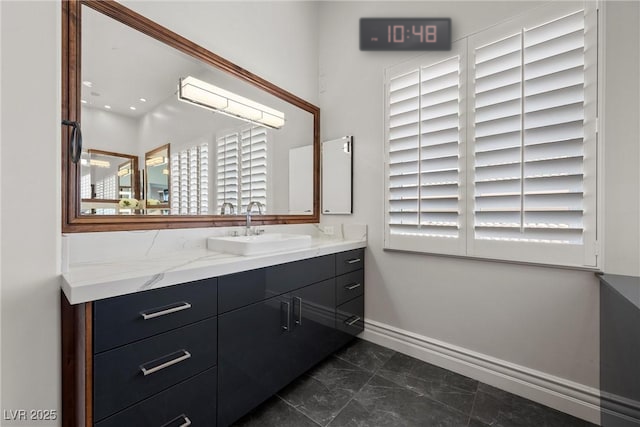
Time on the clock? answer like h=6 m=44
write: h=10 m=48
